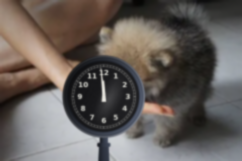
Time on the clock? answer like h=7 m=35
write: h=11 m=59
